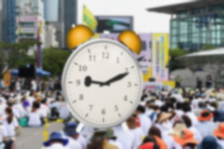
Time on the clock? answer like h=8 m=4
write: h=9 m=11
